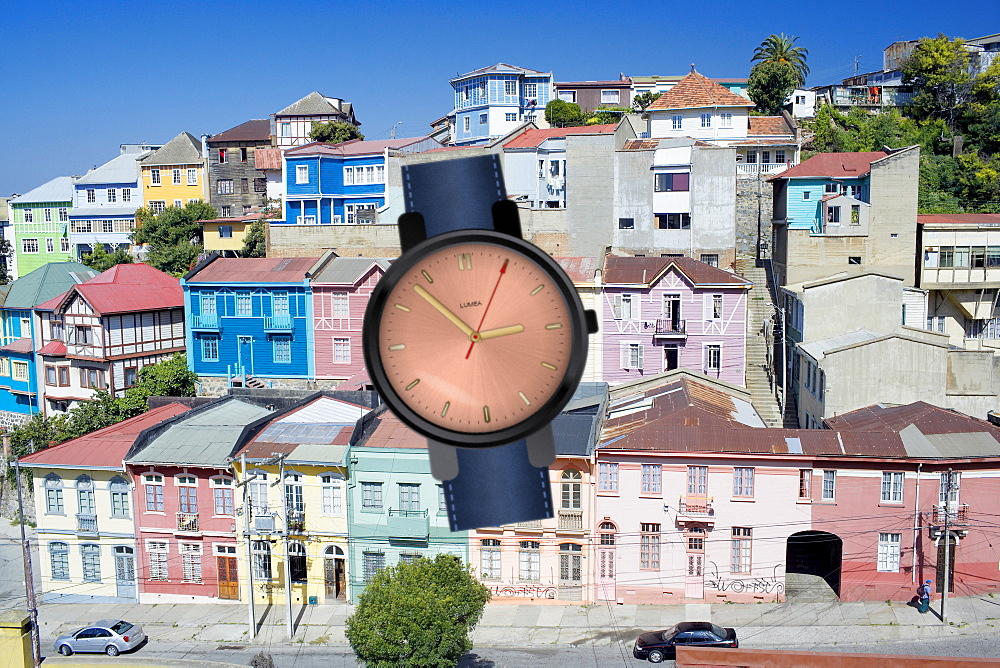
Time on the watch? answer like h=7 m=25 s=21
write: h=2 m=53 s=5
